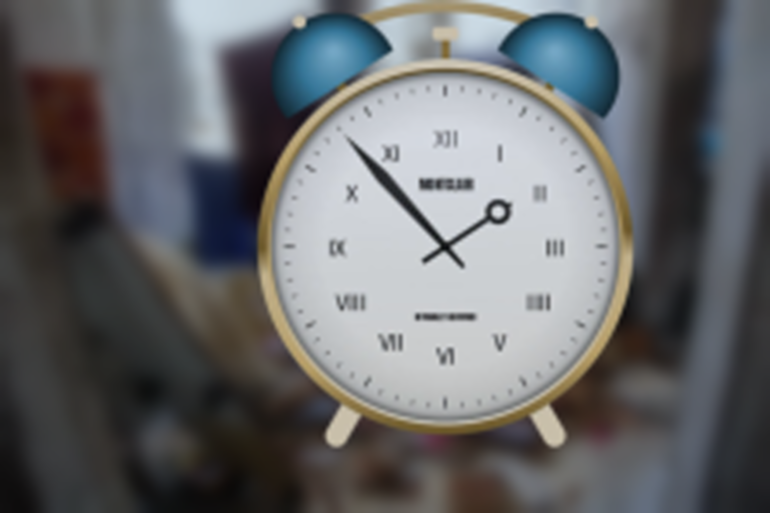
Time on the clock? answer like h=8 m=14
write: h=1 m=53
